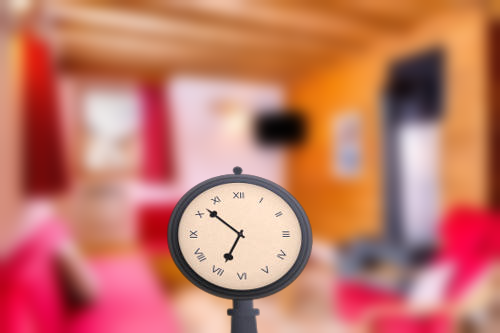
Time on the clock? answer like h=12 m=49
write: h=6 m=52
